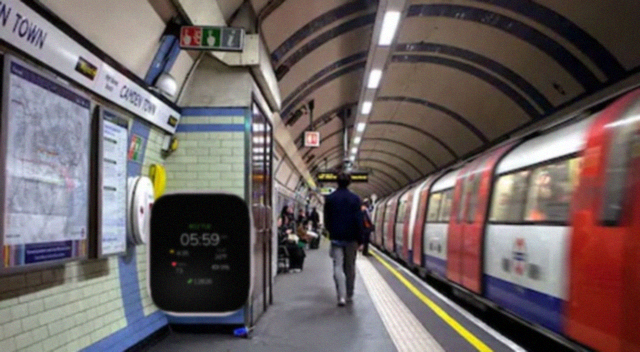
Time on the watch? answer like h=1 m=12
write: h=5 m=59
